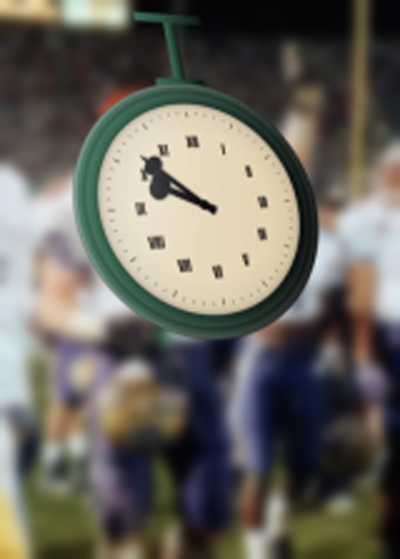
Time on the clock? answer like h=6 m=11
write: h=9 m=52
